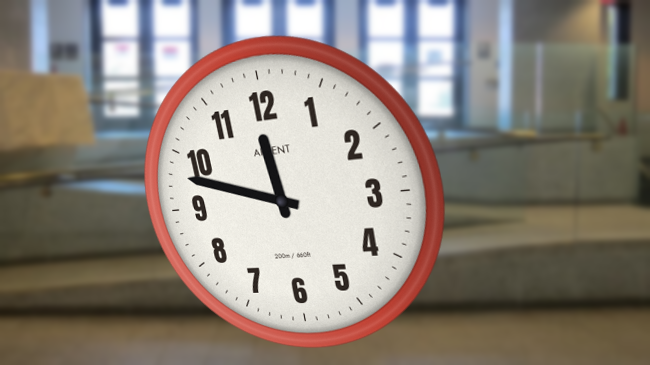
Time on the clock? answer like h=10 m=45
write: h=11 m=48
